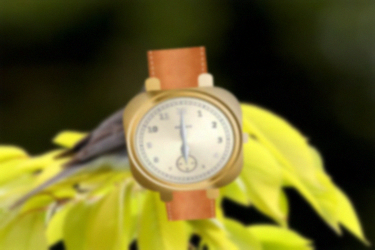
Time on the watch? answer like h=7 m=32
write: h=6 m=0
